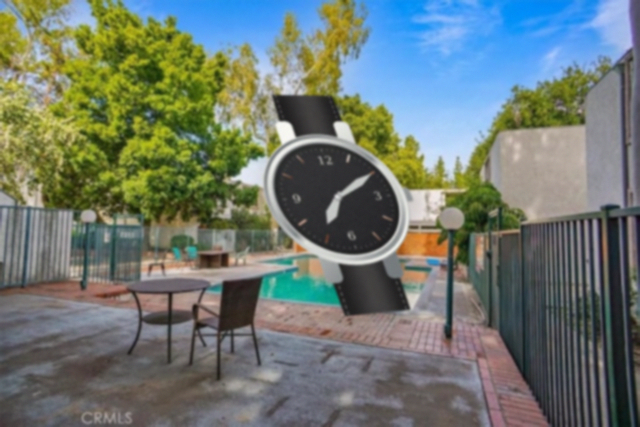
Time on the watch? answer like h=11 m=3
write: h=7 m=10
